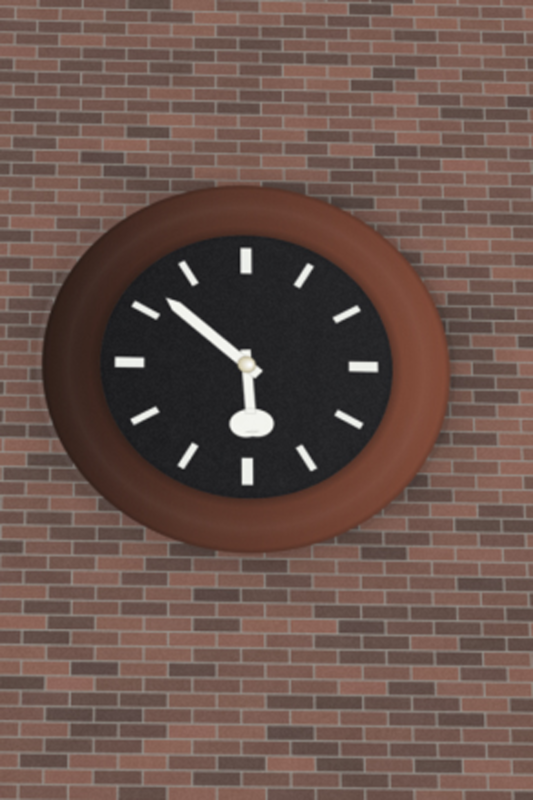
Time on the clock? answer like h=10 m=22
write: h=5 m=52
